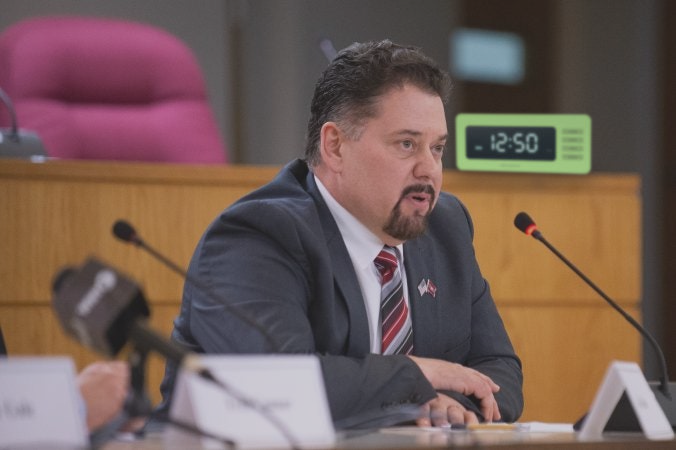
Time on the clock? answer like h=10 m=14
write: h=12 m=50
